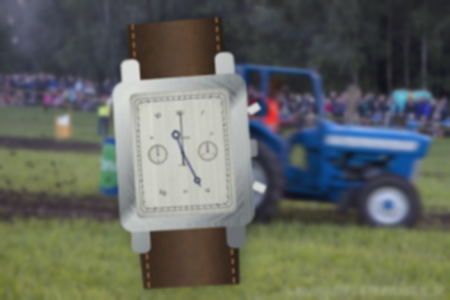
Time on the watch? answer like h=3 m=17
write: h=11 m=26
